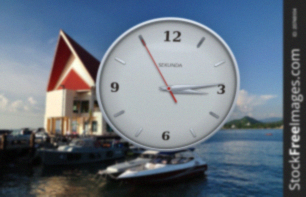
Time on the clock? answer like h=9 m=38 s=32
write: h=3 m=13 s=55
